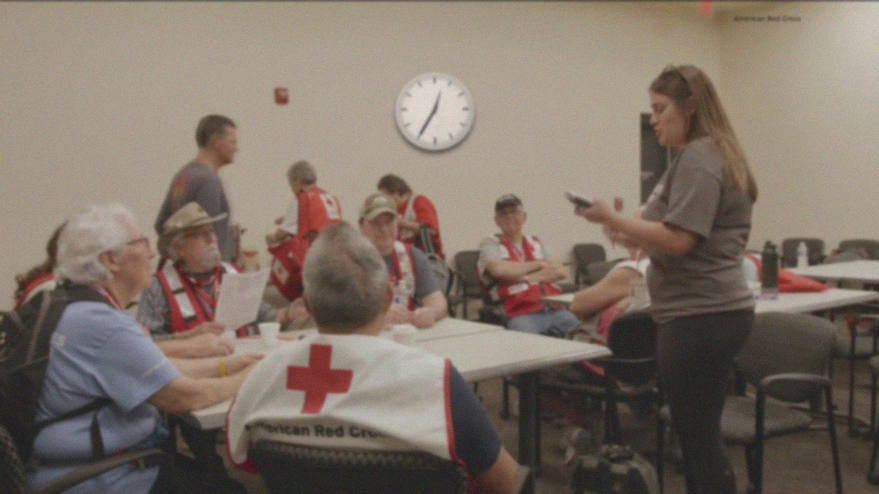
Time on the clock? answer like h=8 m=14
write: h=12 m=35
